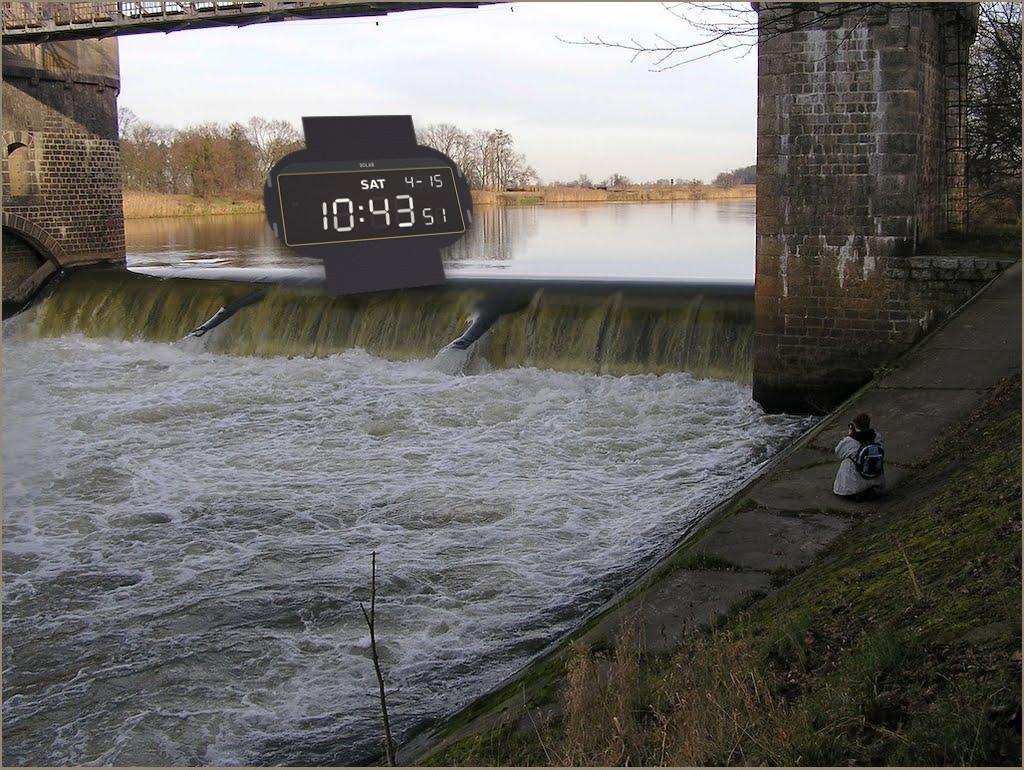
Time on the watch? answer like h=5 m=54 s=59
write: h=10 m=43 s=51
